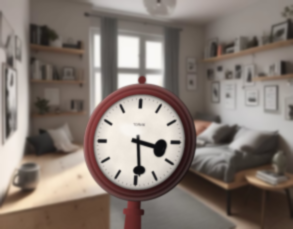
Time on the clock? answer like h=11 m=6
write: h=3 m=29
